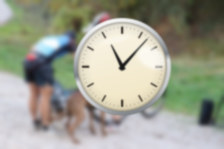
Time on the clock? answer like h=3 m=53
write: h=11 m=7
